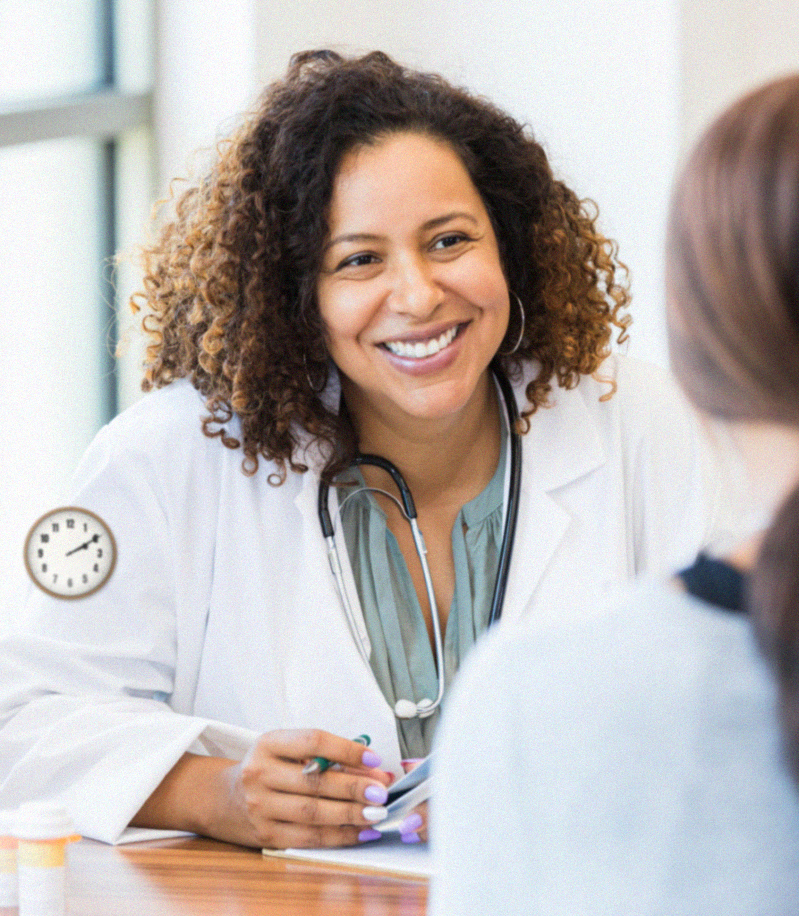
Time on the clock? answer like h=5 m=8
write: h=2 m=10
